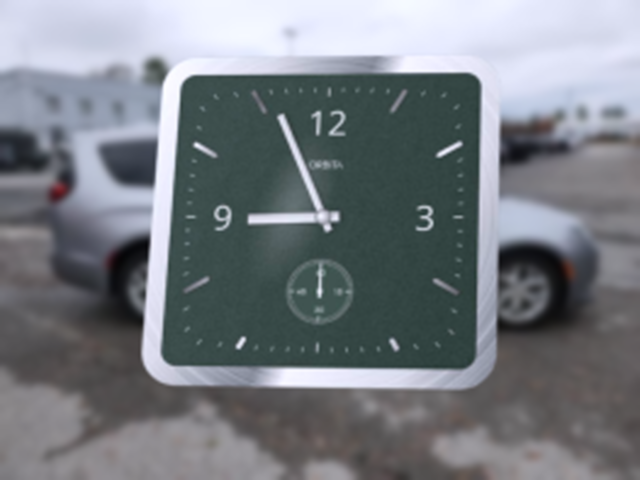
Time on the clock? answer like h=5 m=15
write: h=8 m=56
